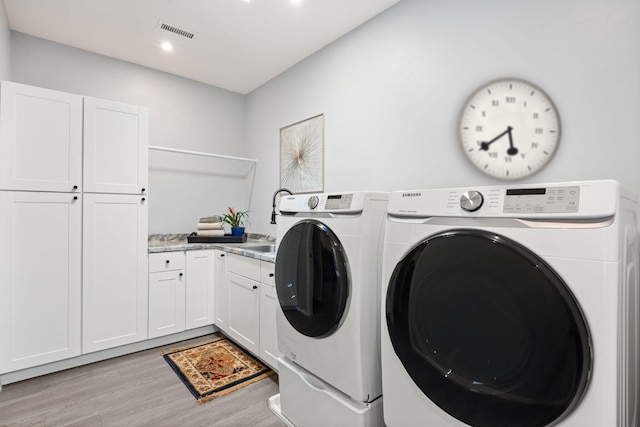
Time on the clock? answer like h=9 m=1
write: h=5 m=39
